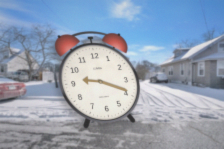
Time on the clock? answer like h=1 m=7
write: h=9 m=19
